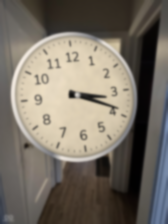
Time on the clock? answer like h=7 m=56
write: h=3 m=19
